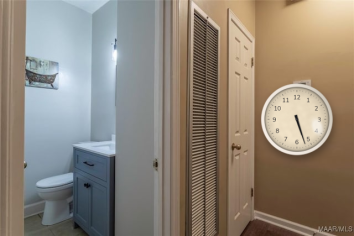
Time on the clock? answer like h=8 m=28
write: h=5 m=27
